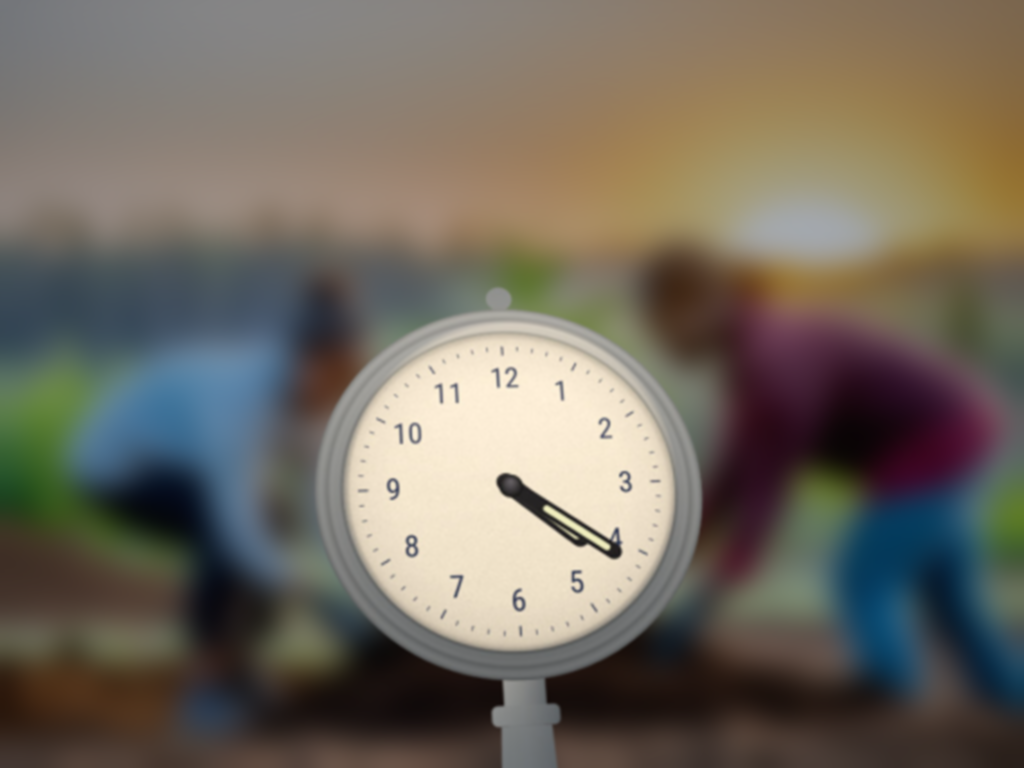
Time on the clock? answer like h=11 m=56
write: h=4 m=21
